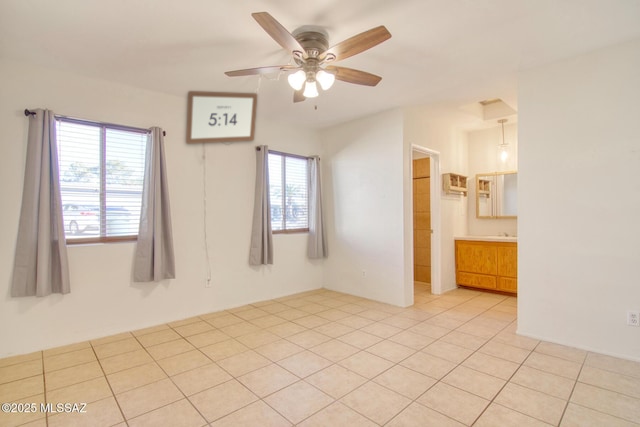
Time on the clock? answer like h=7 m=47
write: h=5 m=14
